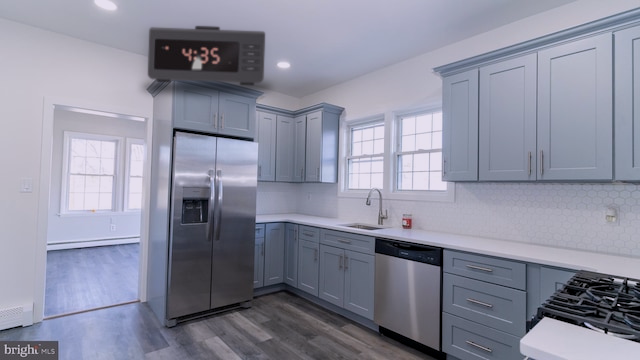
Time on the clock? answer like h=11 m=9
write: h=4 m=35
